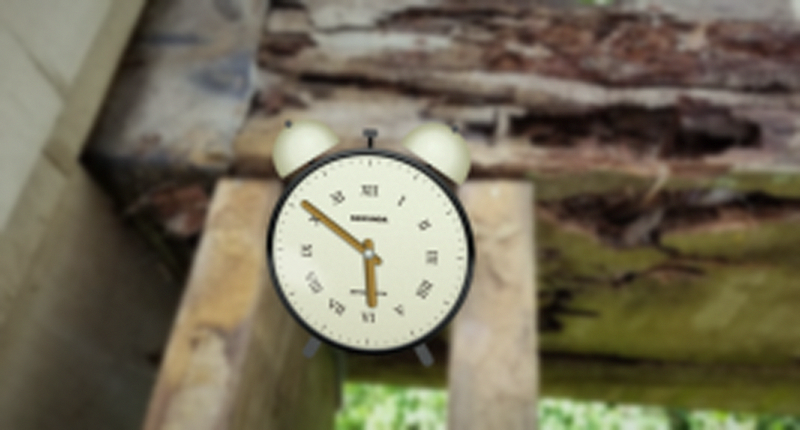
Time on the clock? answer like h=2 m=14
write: h=5 m=51
